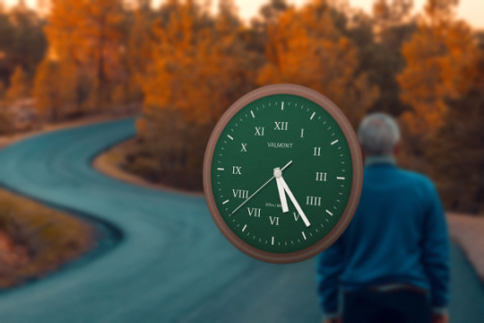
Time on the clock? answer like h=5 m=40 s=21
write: h=5 m=23 s=38
